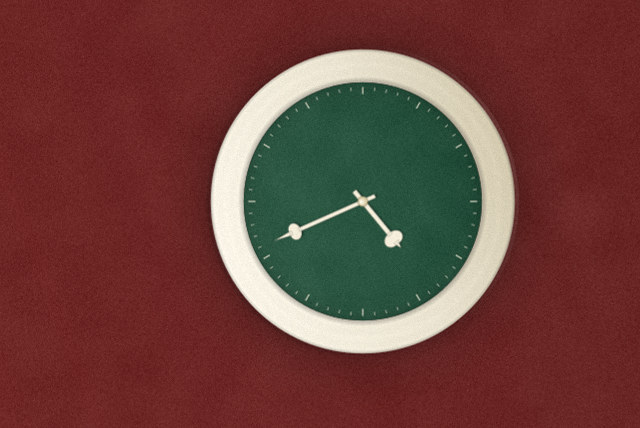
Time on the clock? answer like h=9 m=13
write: h=4 m=41
